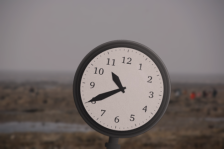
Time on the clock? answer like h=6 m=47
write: h=10 m=40
